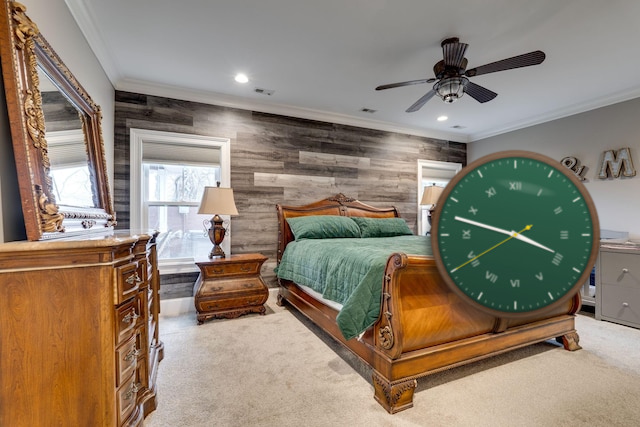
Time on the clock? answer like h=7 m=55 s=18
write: h=3 m=47 s=40
